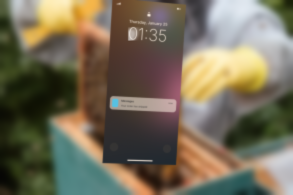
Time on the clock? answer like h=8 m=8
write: h=1 m=35
